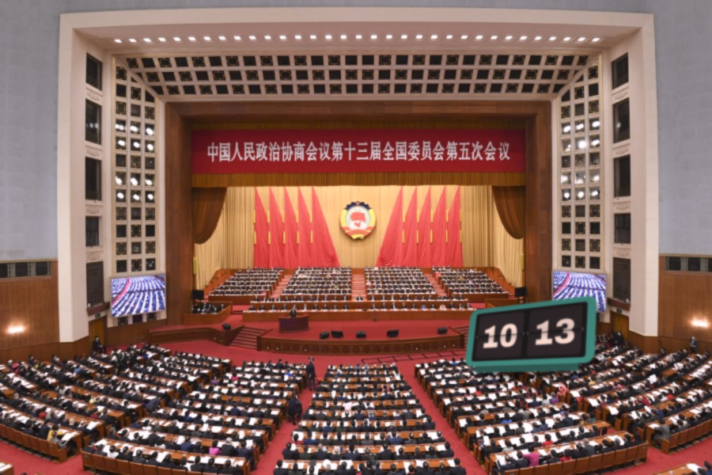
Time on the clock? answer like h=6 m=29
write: h=10 m=13
